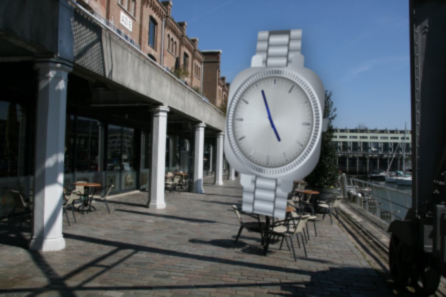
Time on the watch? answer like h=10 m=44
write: h=4 m=56
